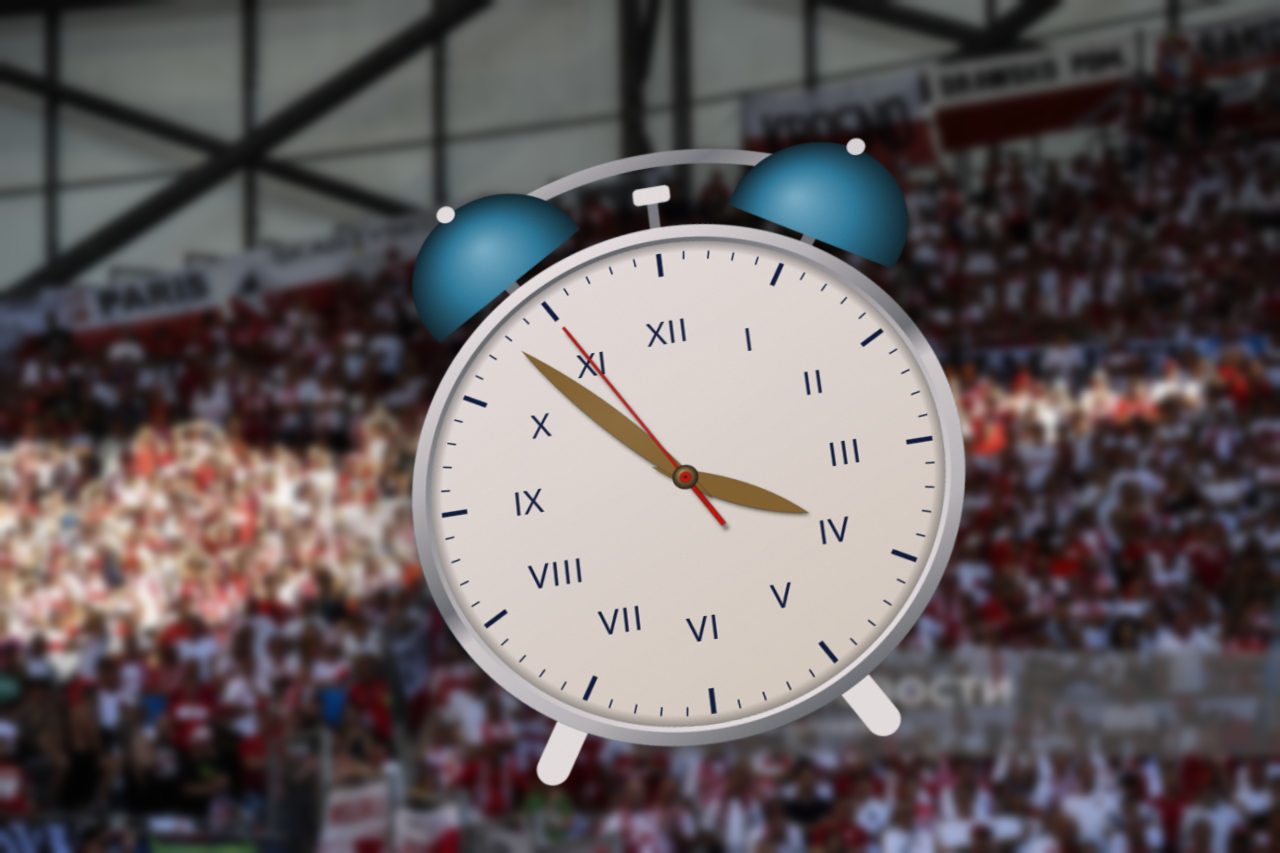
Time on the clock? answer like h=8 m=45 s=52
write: h=3 m=52 s=55
